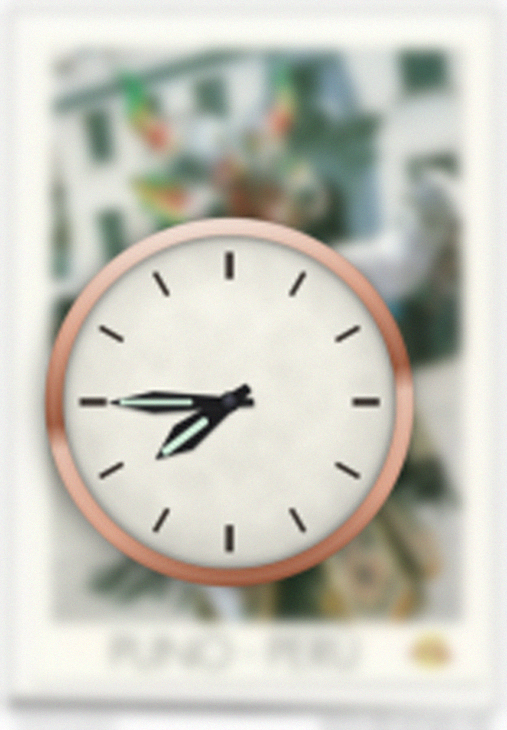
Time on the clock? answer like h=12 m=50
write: h=7 m=45
